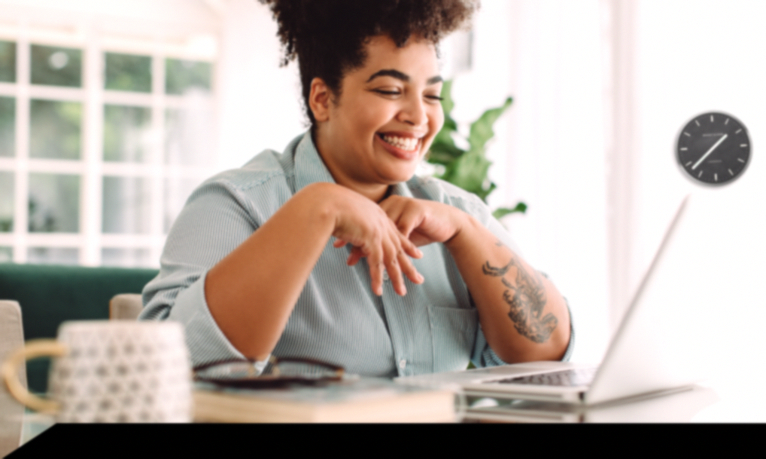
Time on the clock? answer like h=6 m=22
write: h=1 m=38
